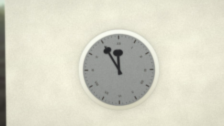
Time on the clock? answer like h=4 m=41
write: h=11 m=55
